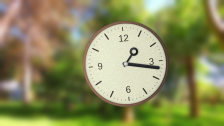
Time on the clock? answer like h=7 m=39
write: h=1 m=17
